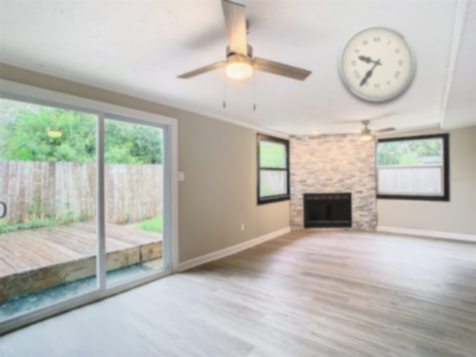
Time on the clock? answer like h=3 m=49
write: h=9 m=36
